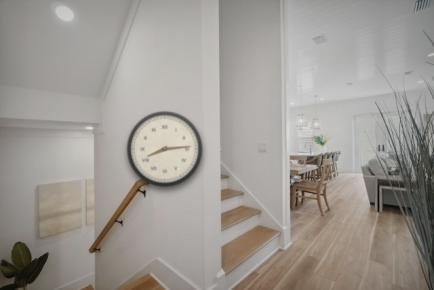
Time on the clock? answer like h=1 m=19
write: h=8 m=14
